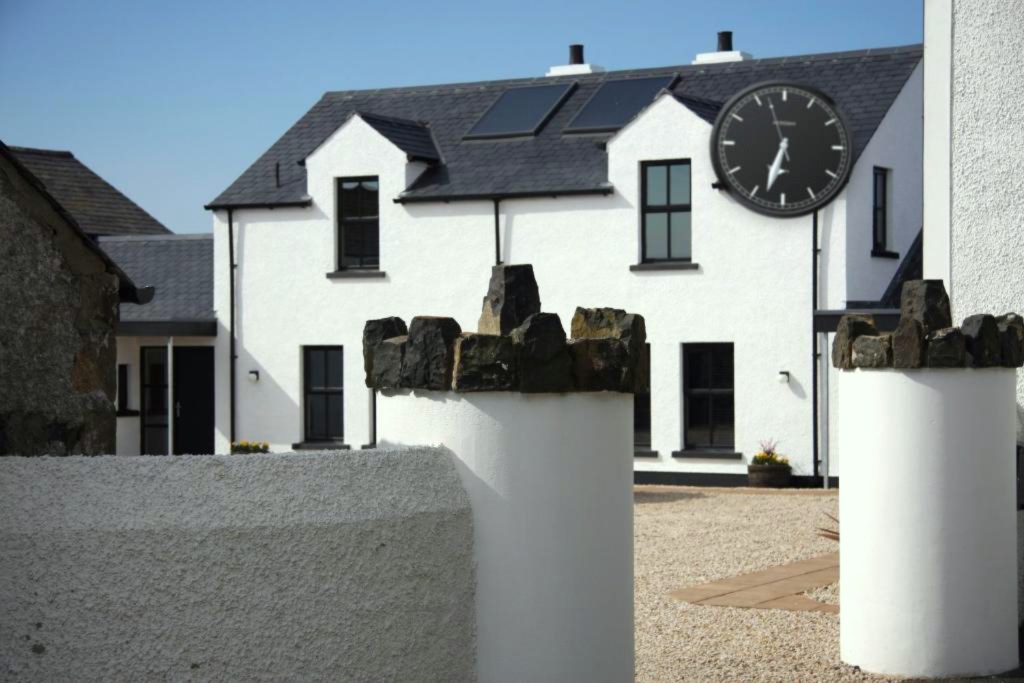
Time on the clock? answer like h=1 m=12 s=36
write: h=6 m=32 s=57
